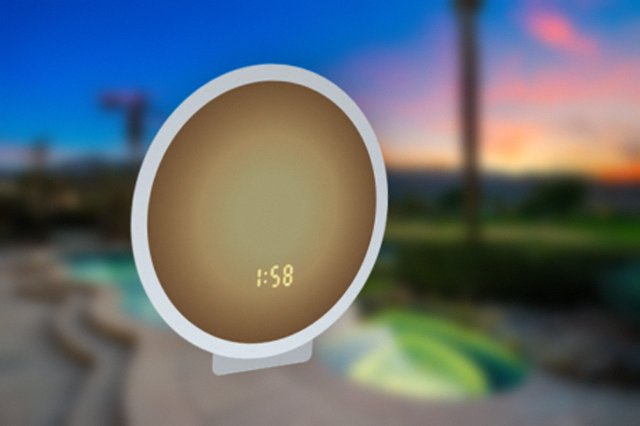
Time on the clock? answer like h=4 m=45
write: h=1 m=58
